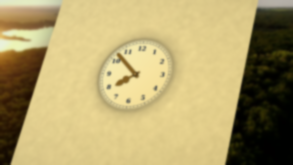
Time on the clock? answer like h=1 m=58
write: h=7 m=52
